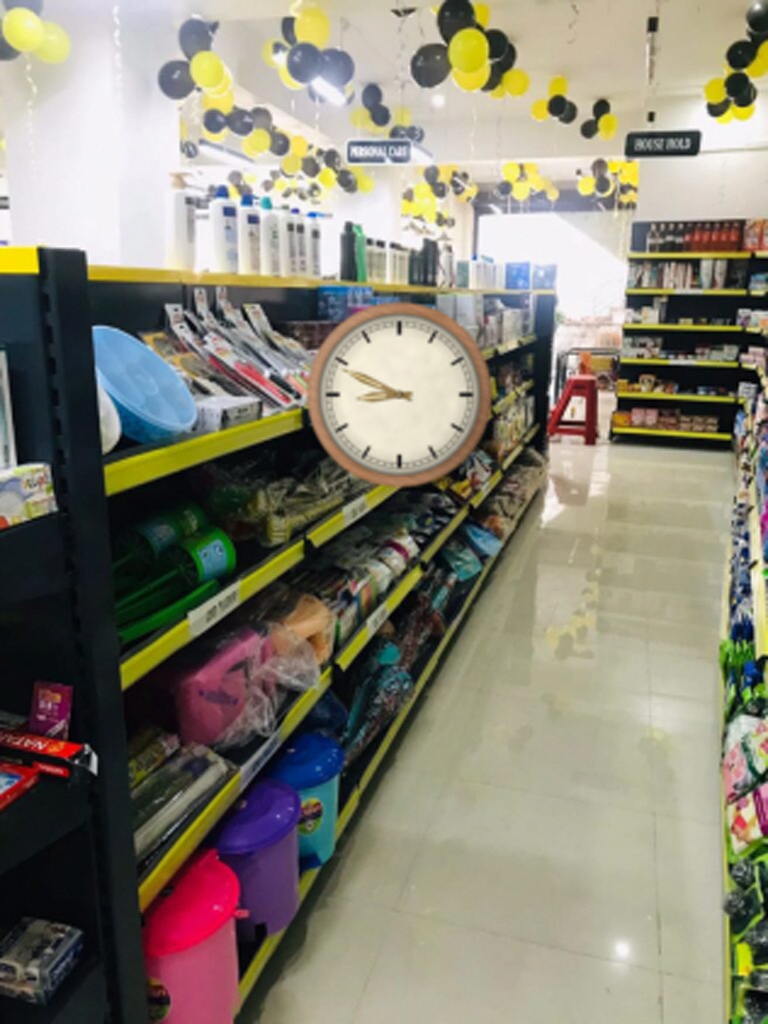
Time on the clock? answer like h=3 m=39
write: h=8 m=49
